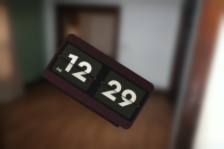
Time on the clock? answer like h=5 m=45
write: h=12 m=29
